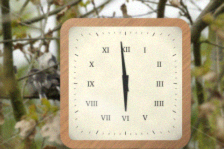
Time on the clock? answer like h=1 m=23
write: h=5 m=59
